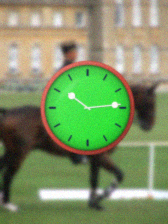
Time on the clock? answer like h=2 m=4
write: h=10 m=14
